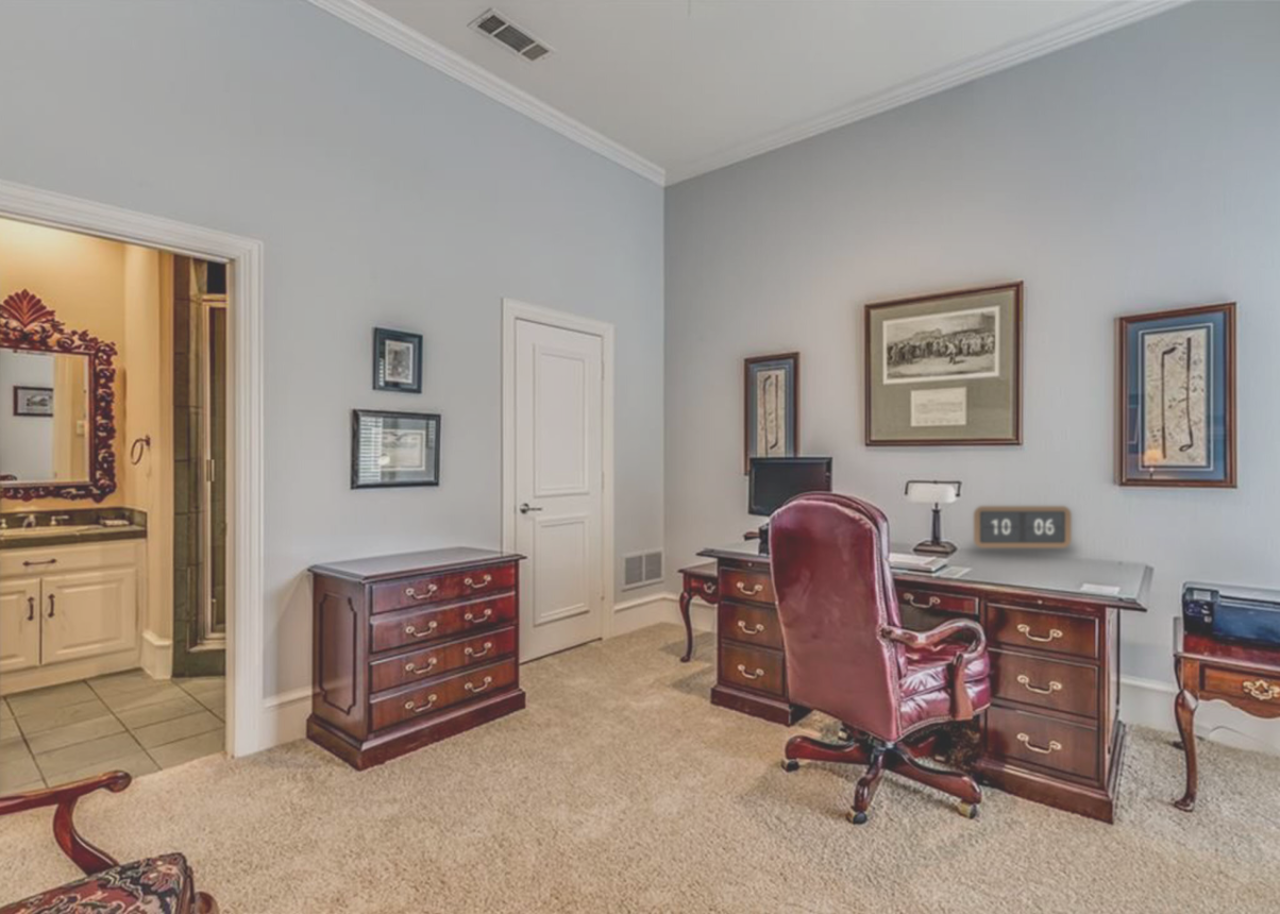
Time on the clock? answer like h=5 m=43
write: h=10 m=6
